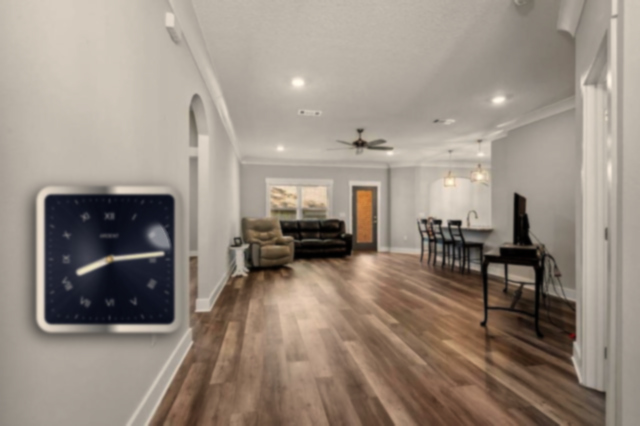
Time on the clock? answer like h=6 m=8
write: h=8 m=14
